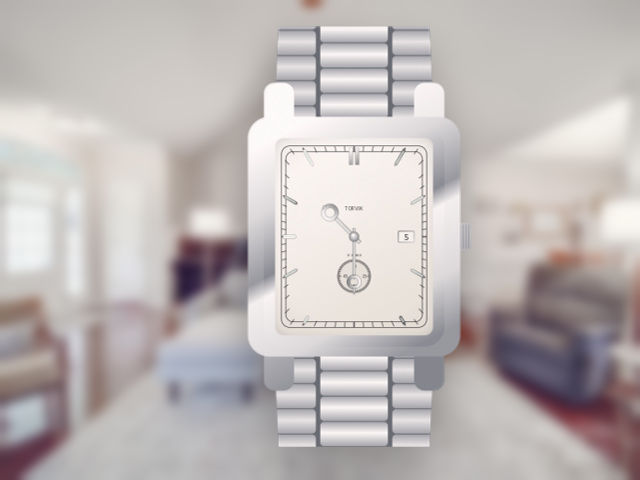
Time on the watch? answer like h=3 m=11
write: h=10 m=30
